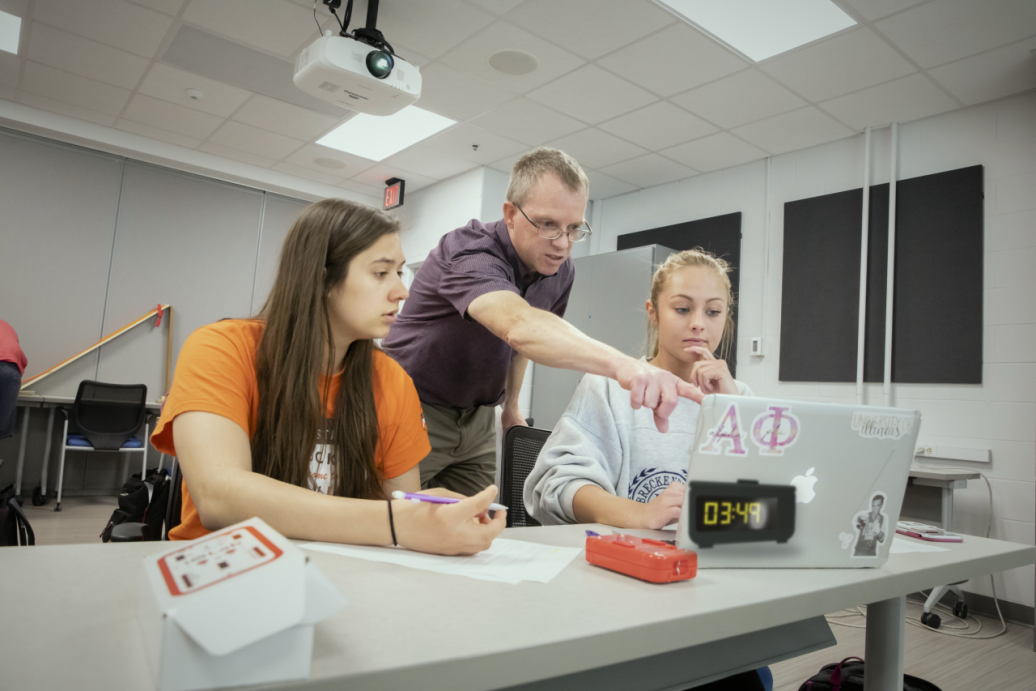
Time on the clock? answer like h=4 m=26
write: h=3 m=49
